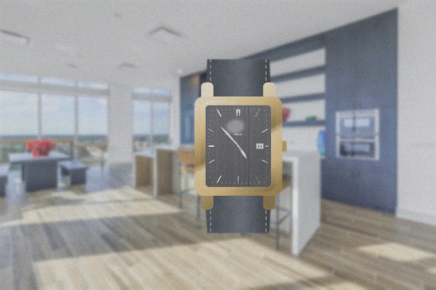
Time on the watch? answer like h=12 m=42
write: h=4 m=53
